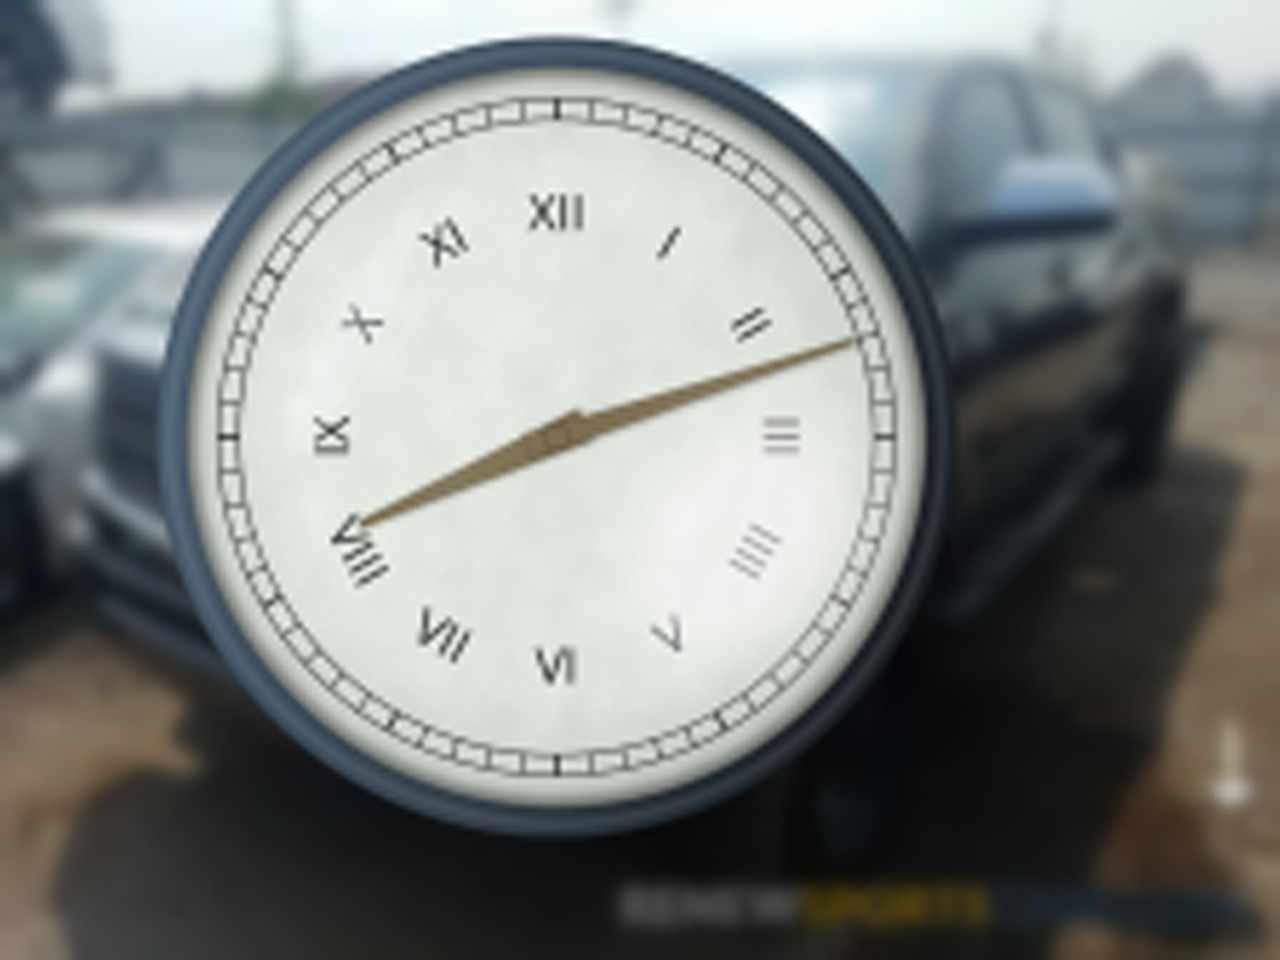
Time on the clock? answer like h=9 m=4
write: h=8 m=12
